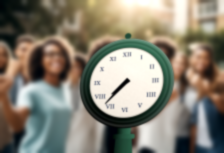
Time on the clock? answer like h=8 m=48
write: h=7 m=37
